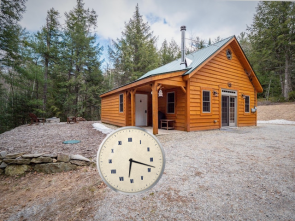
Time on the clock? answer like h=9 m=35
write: h=6 m=18
